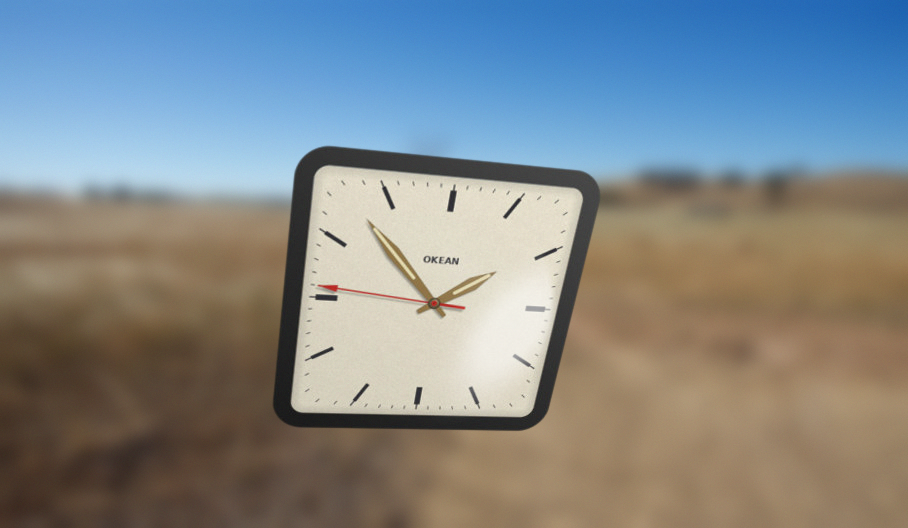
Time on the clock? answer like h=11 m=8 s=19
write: h=1 m=52 s=46
